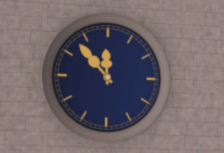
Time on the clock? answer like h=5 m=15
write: h=11 m=53
